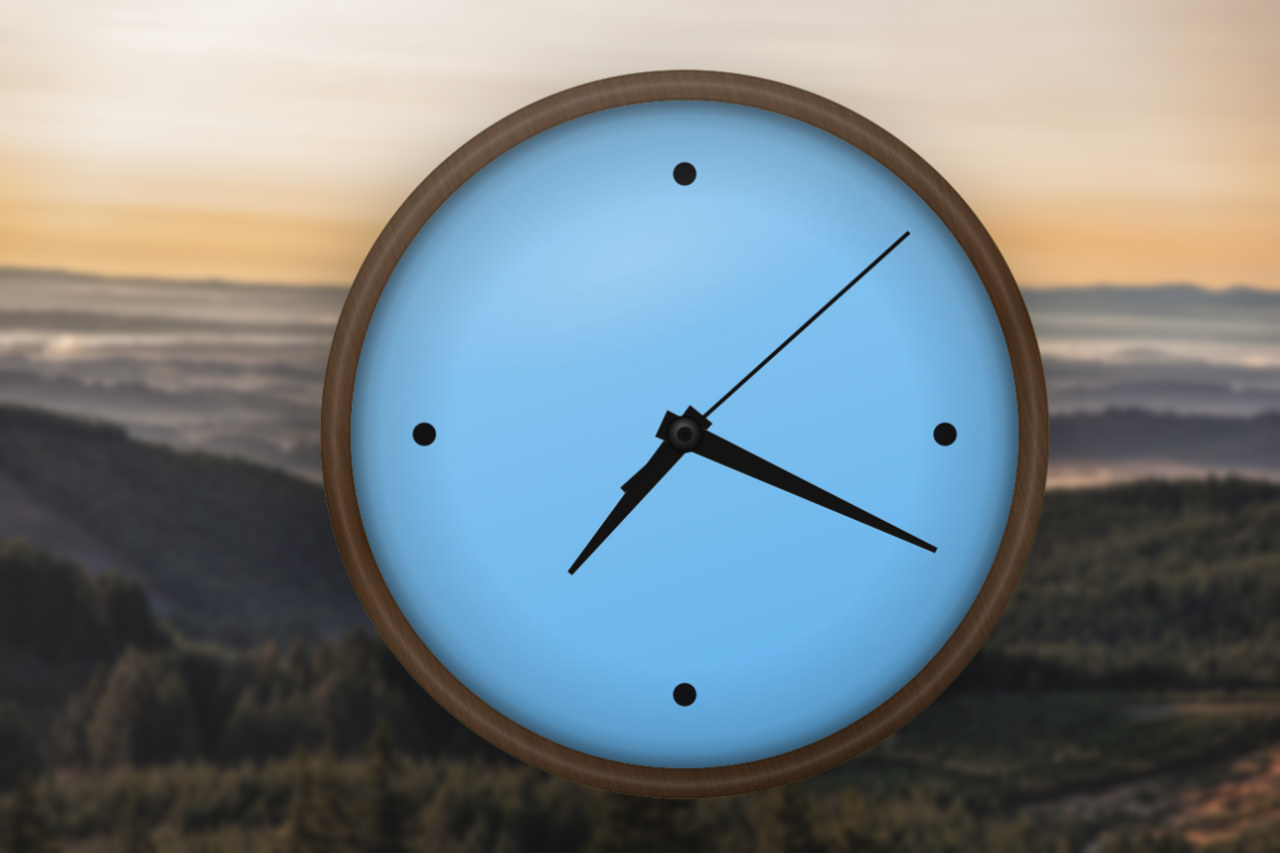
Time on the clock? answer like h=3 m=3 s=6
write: h=7 m=19 s=8
